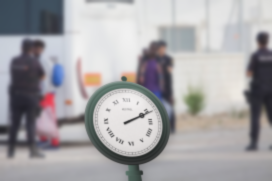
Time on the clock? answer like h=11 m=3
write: h=2 m=11
